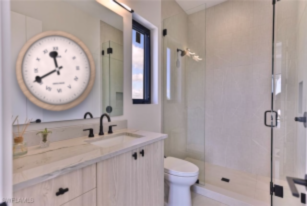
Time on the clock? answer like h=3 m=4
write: h=11 m=41
